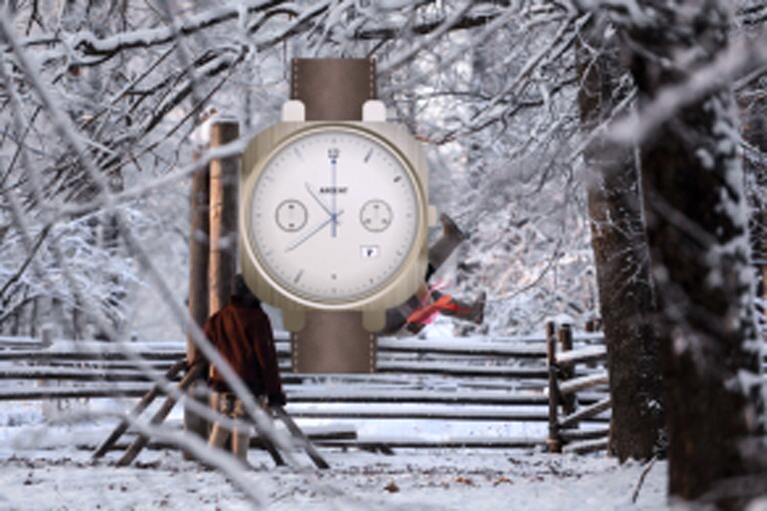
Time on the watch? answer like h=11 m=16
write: h=10 m=39
